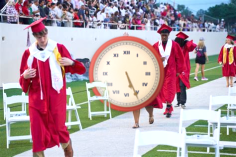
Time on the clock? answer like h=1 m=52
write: h=5 m=26
